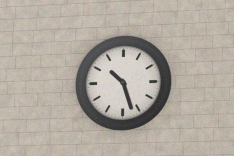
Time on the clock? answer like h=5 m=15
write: h=10 m=27
